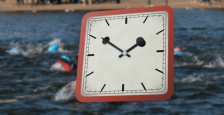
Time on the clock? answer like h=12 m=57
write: h=1 m=51
